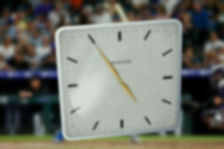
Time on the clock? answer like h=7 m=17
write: h=4 m=55
